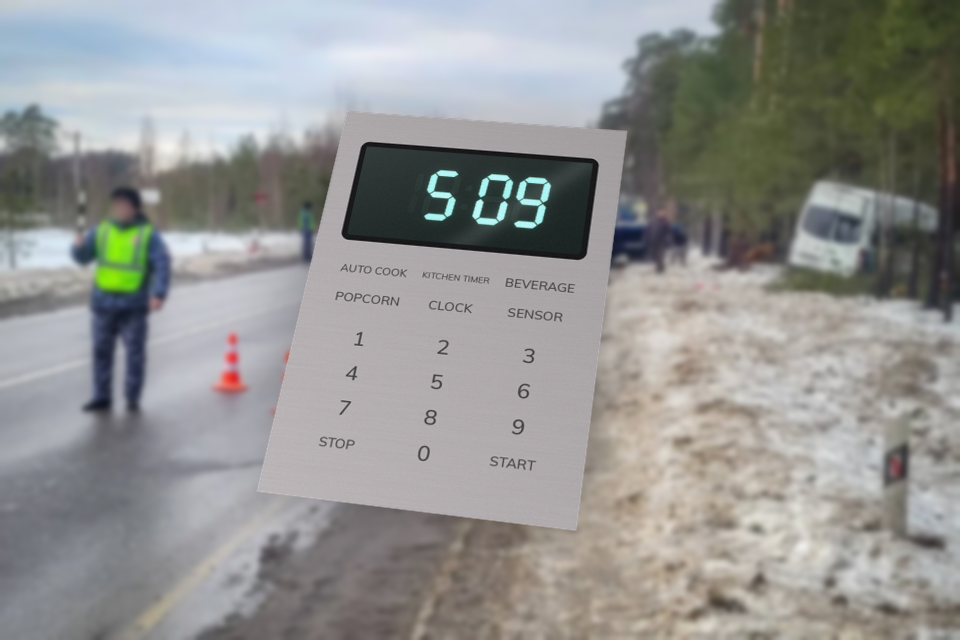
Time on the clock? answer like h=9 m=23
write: h=5 m=9
